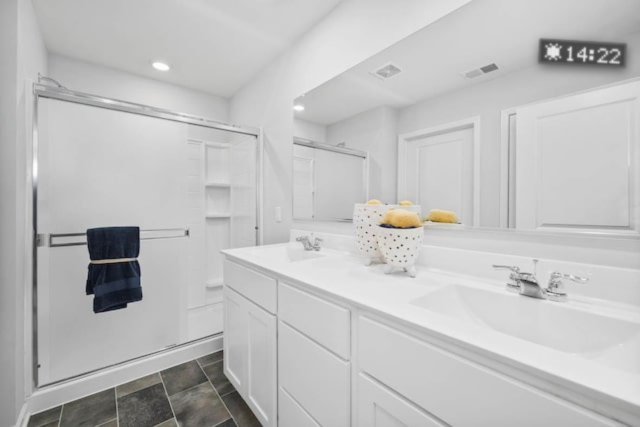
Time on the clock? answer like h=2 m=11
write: h=14 m=22
